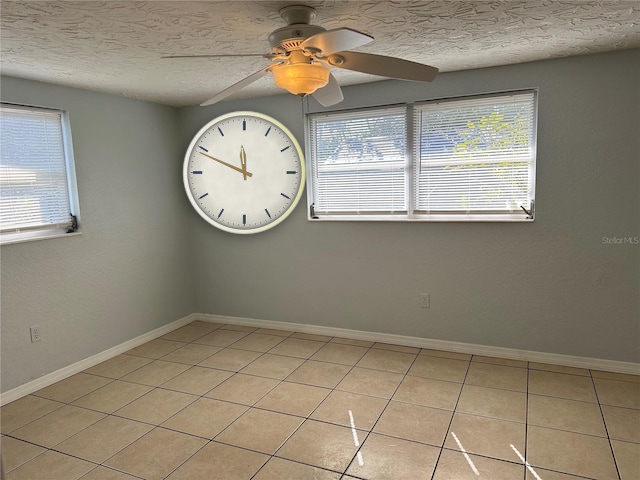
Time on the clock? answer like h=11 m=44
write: h=11 m=49
